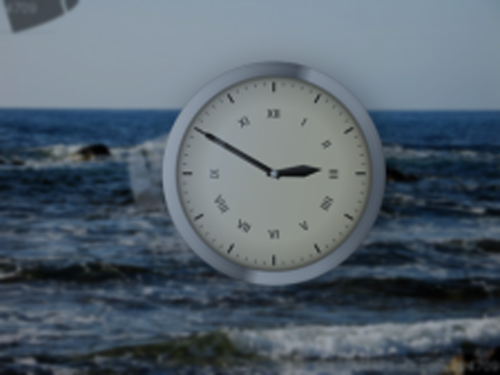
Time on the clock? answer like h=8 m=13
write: h=2 m=50
